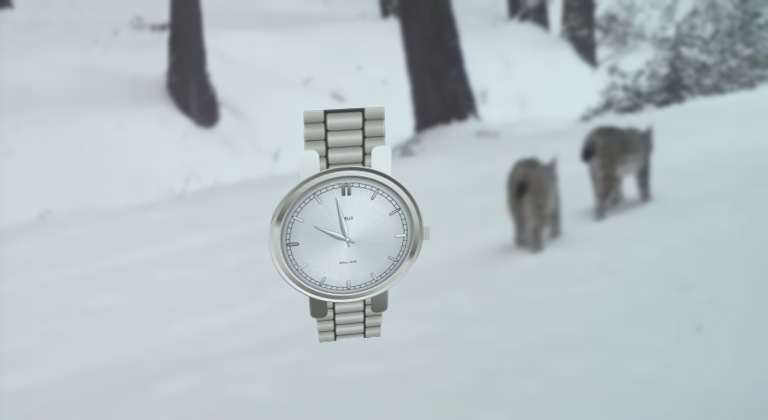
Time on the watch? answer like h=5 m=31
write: h=9 m=58
